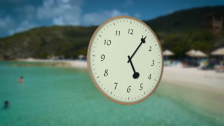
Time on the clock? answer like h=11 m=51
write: h=5 m=6
